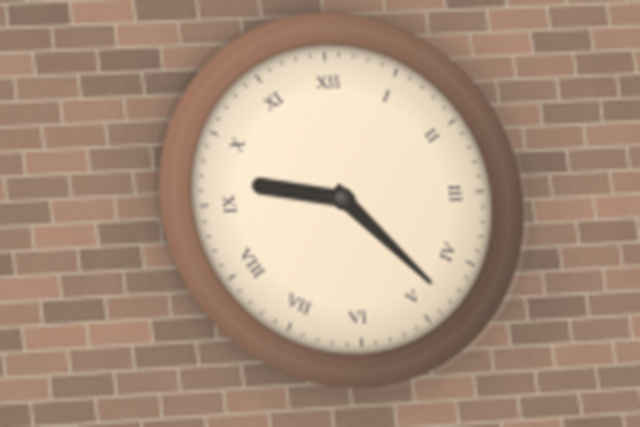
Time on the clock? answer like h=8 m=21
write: h=9 m=23
